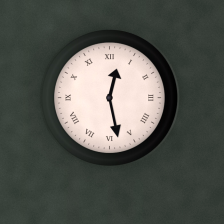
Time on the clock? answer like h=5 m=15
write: h=12 m=28
